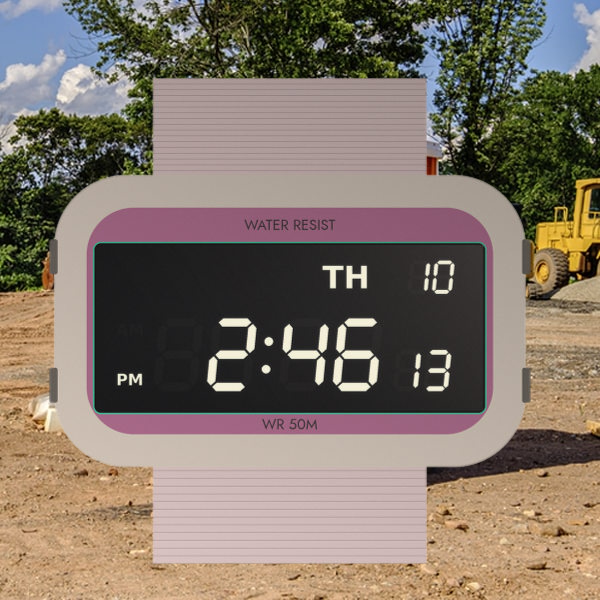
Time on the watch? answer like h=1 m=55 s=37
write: h=2 m=46 s=13
